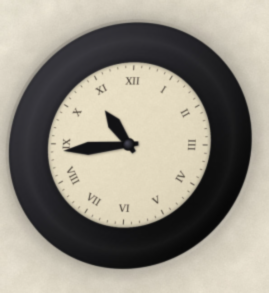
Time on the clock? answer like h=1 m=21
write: h=10 m=44
